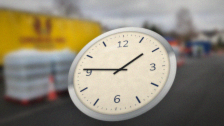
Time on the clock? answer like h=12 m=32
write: h=1 m=46
